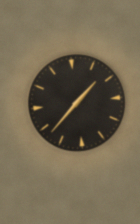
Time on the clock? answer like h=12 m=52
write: h=1 m=38
